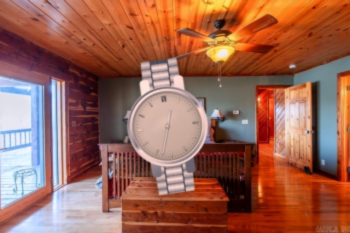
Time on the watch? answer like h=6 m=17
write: h=12 m=33
